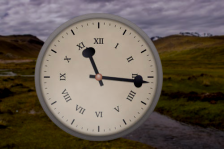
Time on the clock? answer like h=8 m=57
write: h=11 m=16
